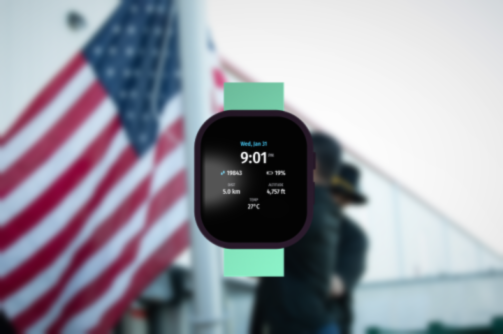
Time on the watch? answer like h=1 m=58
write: h=9 m=1
